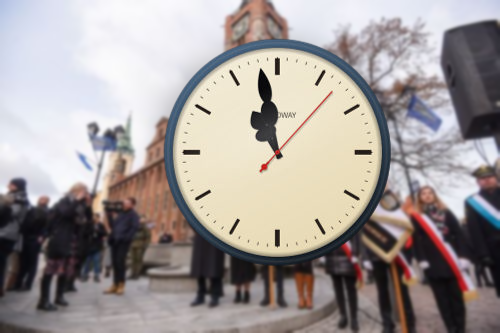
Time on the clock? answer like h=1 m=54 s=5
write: h=10 m=58 s=7
